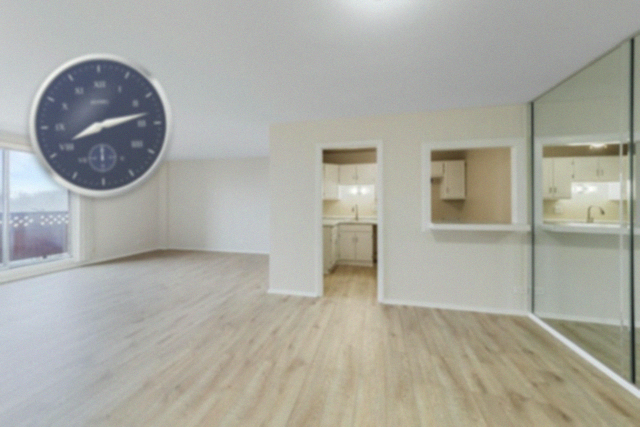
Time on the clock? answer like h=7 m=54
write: h=8 m=13
